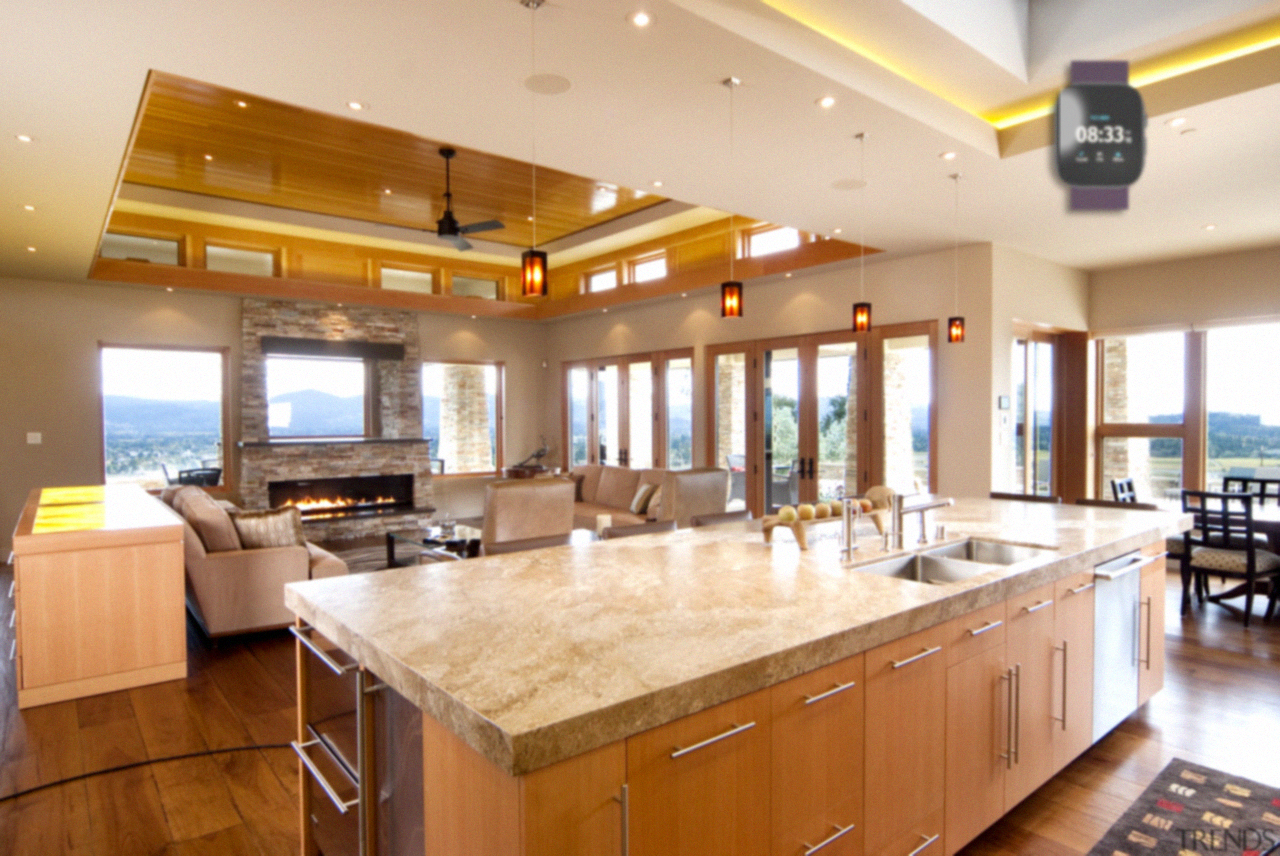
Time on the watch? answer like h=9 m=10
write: h=8 m=33
